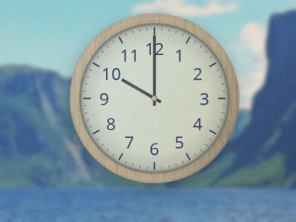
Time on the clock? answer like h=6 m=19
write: h=10 m=0
